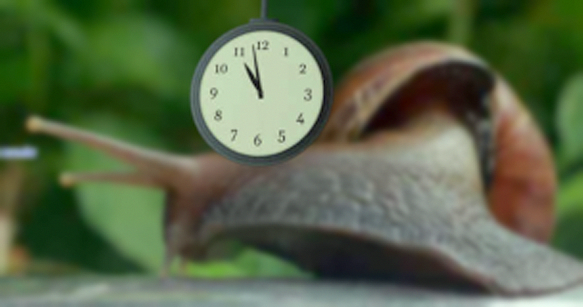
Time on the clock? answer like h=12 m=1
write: h=10 m=58
